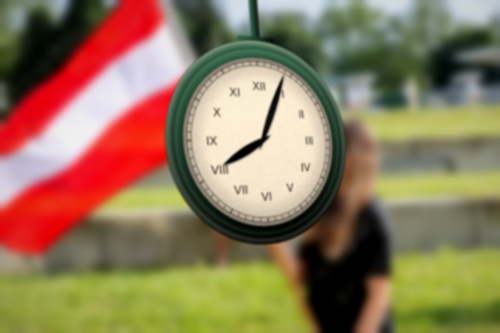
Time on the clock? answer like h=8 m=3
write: h=8 m=4
